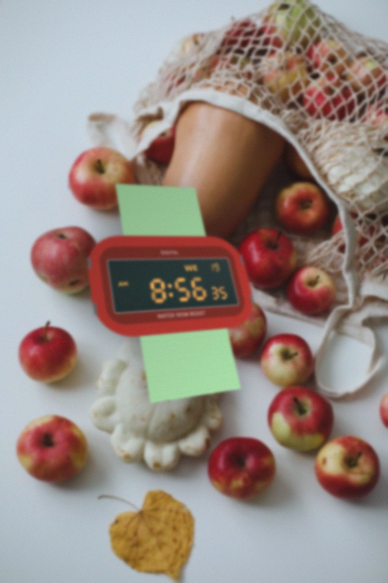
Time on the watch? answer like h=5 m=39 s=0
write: h=8 m=56 s=35
